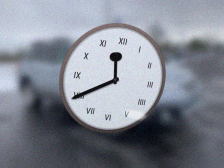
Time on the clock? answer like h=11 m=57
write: h=11 m=40
